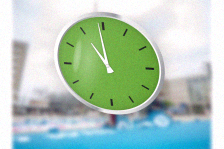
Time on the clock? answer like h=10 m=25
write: h=10 m=59
